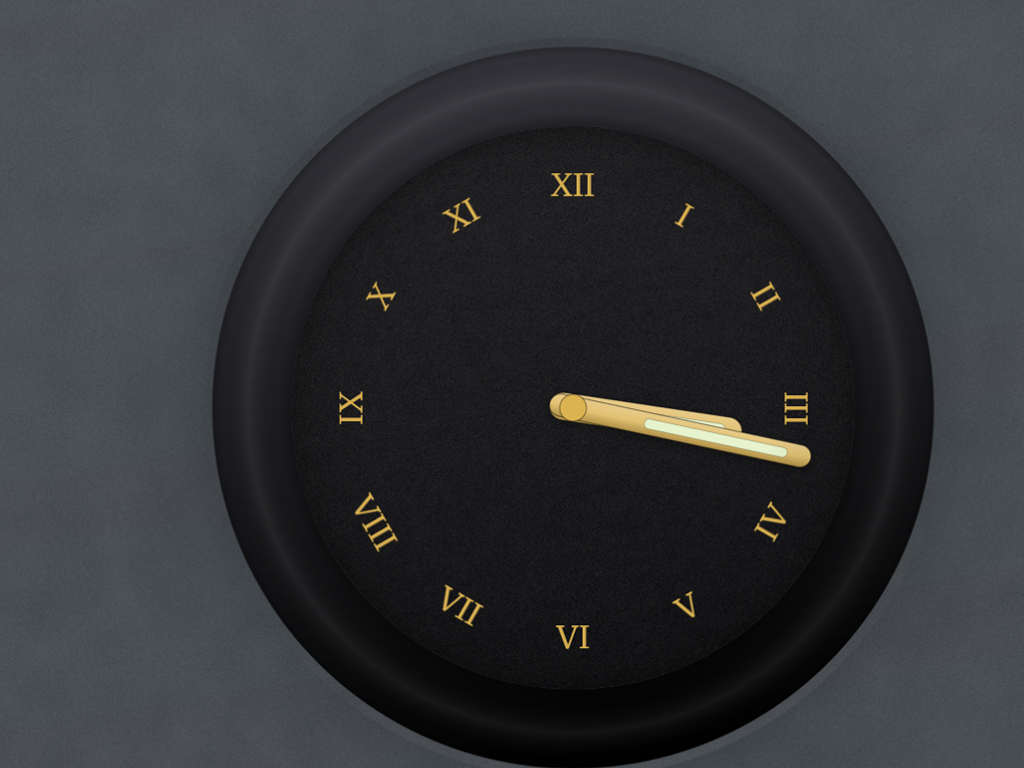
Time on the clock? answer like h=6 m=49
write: h=3 m=17
